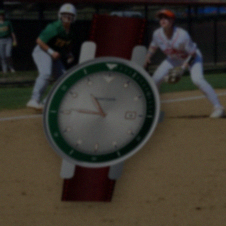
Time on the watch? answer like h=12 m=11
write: h=10 m=46
